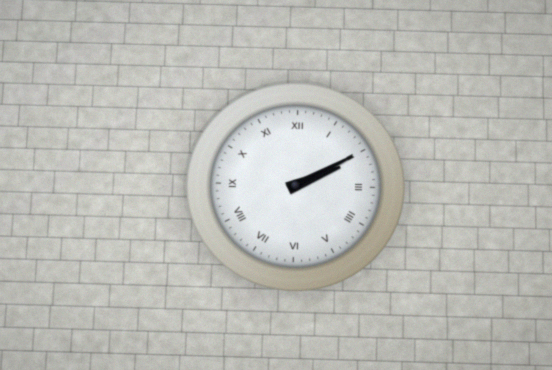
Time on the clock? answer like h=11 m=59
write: h=2 m=10
